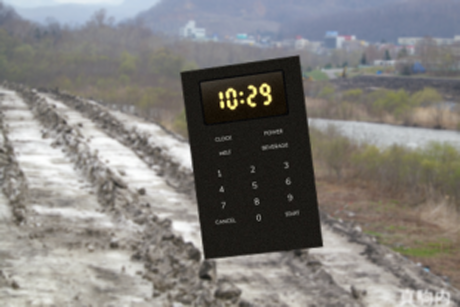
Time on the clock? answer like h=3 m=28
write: h=10 m=29
